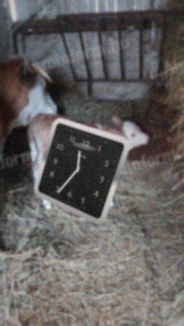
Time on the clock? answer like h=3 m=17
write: h=11 m=34
